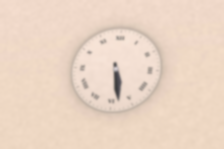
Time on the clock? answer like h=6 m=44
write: h=5 m=28
